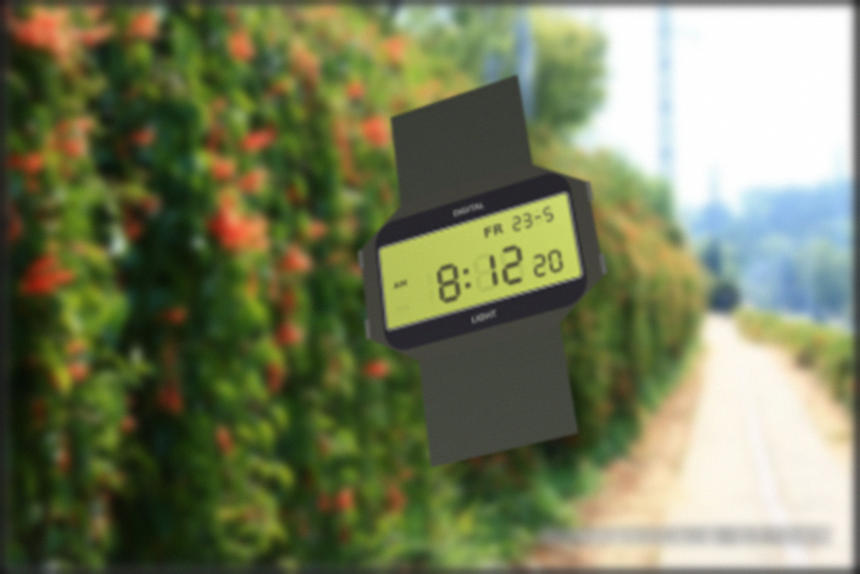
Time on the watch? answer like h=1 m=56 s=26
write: h=8 m=12 s=20
